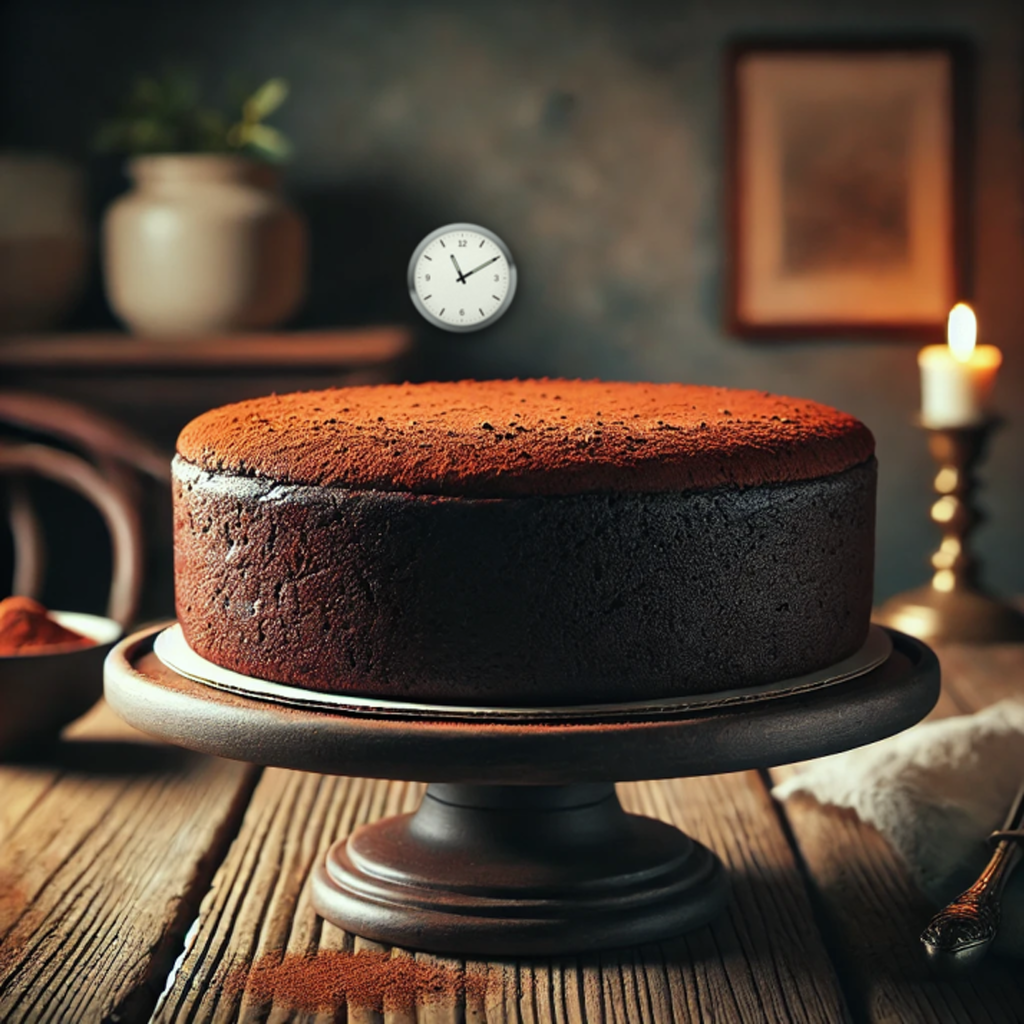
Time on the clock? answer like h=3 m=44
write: h=11 m=10
